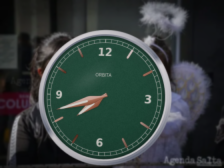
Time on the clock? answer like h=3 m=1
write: h=7 m=42
